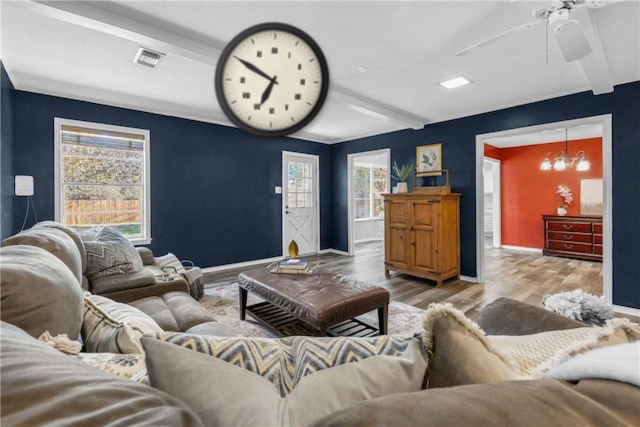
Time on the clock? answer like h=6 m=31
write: h=6 m=50
